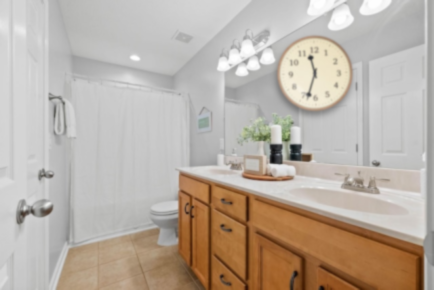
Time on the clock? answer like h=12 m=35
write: h=11 m=33
